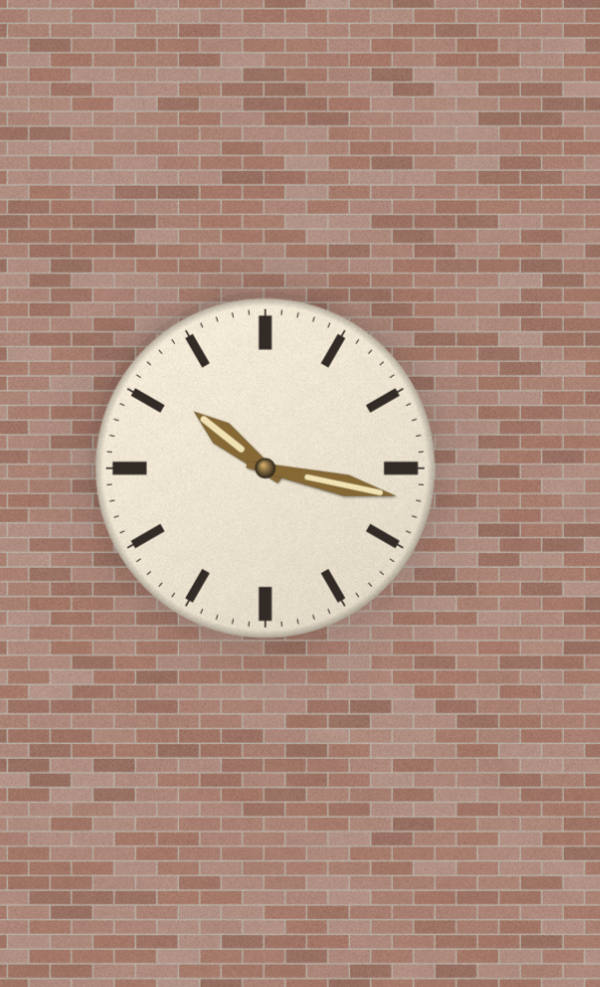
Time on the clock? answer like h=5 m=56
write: h=10 m=17
